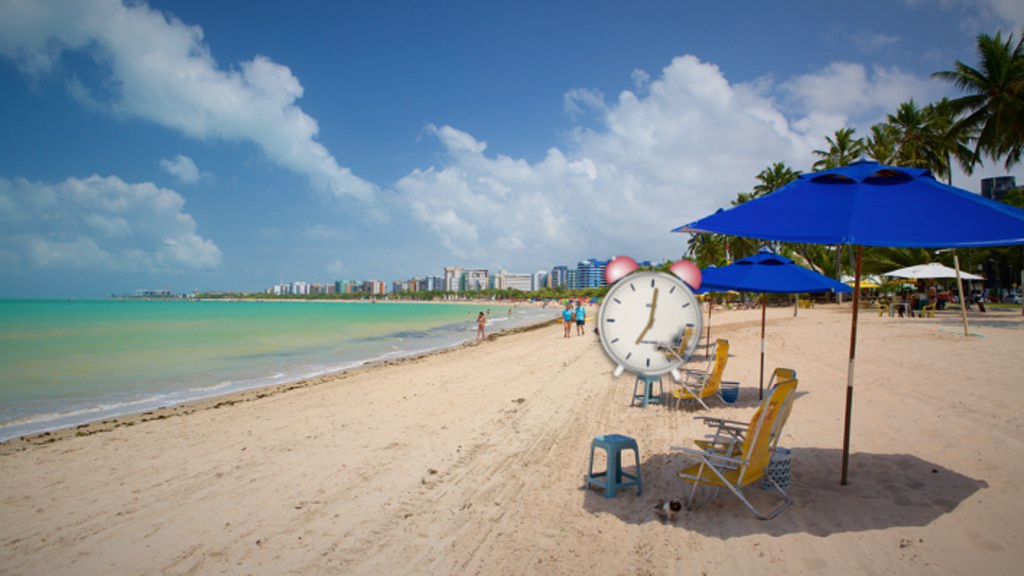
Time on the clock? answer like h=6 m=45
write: h=7 m=1
